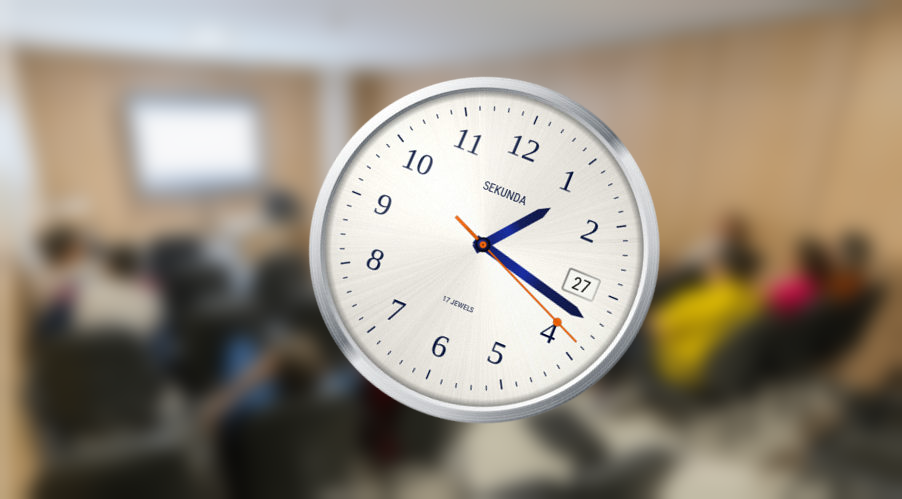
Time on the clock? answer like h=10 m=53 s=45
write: h=1 m=17 s=19
